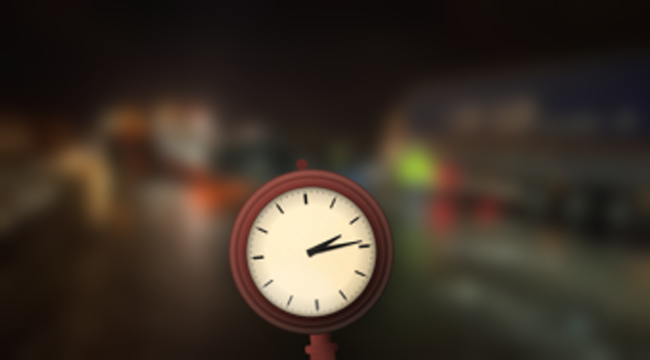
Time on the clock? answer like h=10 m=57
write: h=2 m=14
